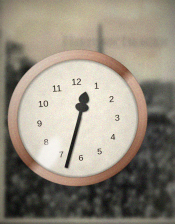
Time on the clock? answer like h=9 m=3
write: h=12 m=33
